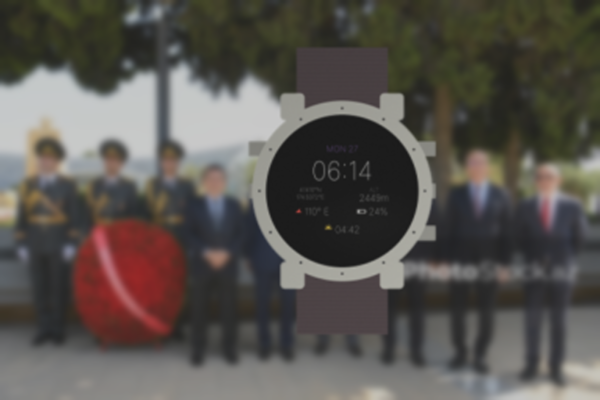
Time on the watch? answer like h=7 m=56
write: h=6 m=14
